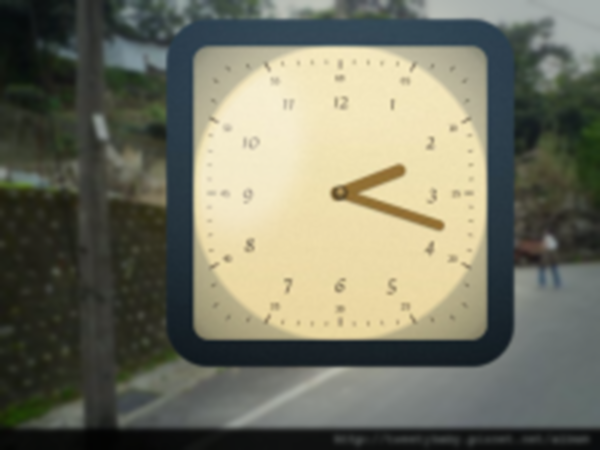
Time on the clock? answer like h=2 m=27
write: h=2 m=18
